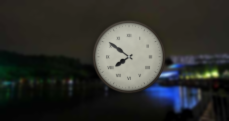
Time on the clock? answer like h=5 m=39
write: h=7 m=51
